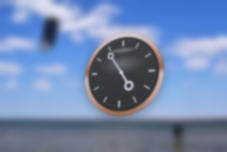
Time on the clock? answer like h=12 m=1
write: h=4 m=54
